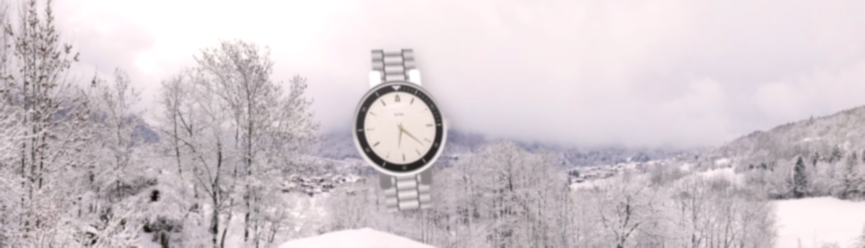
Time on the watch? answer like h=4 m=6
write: h=6 m=22
